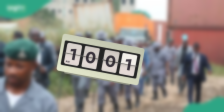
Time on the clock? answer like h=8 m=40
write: h=10 m=1
